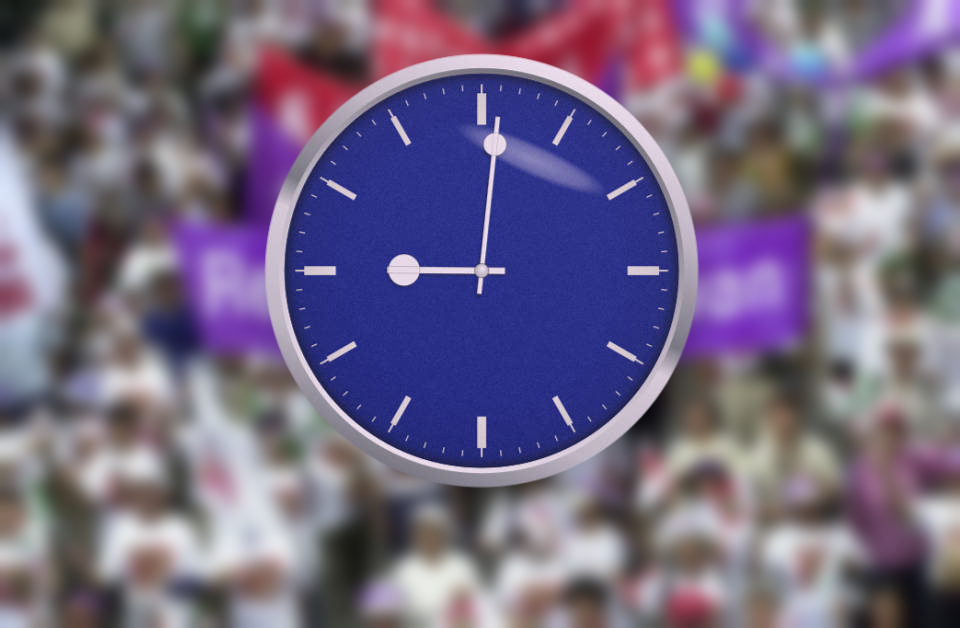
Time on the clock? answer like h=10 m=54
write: h=9 m=1
